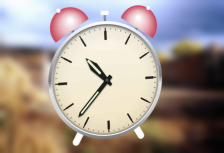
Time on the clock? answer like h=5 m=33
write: h=10 m=37
